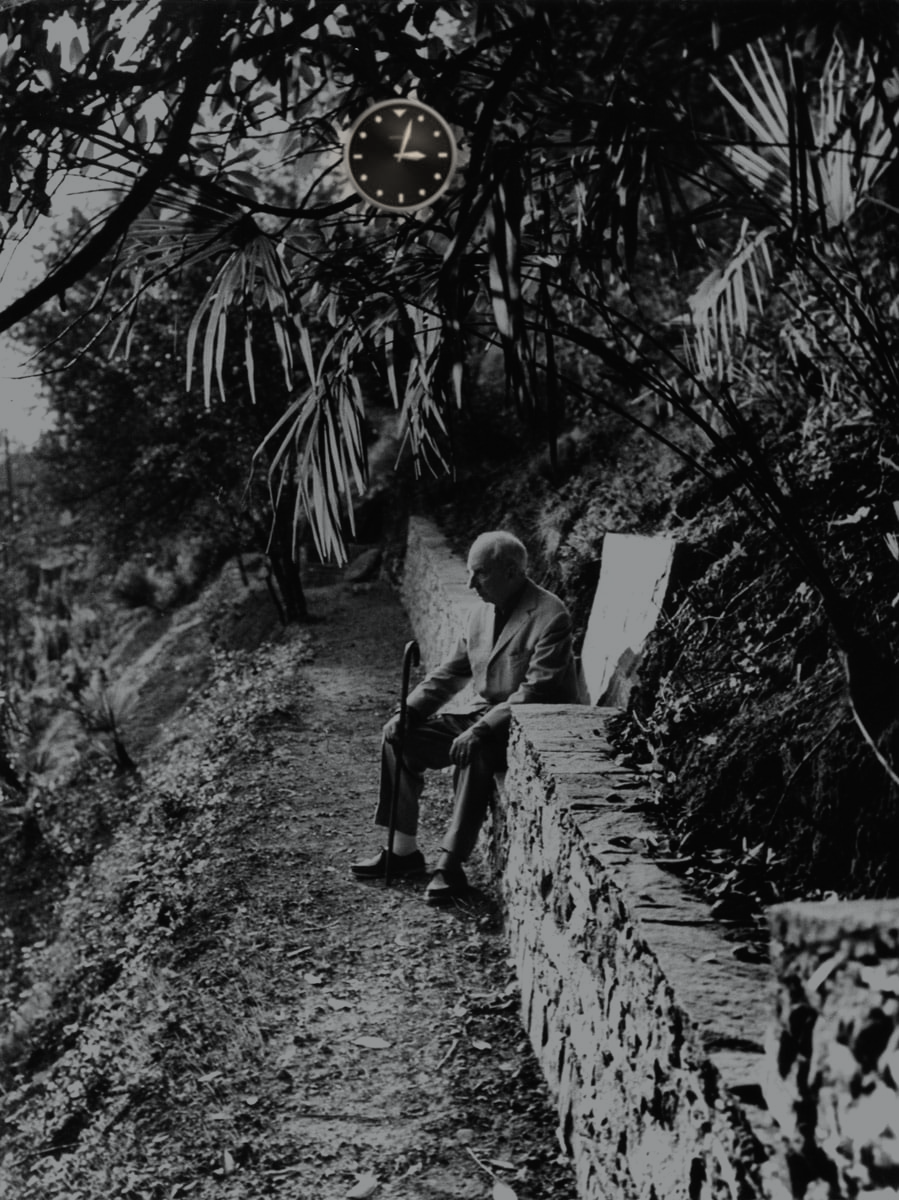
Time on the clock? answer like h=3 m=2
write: h=3 m=3
